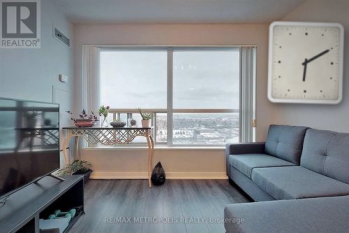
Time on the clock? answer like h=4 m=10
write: h=6 m=10
